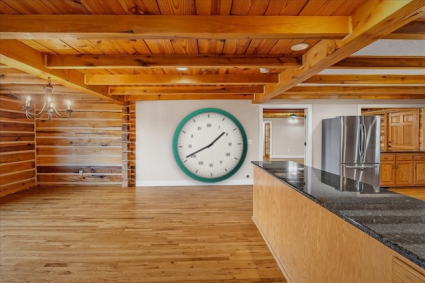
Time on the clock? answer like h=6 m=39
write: h=1 m=41
